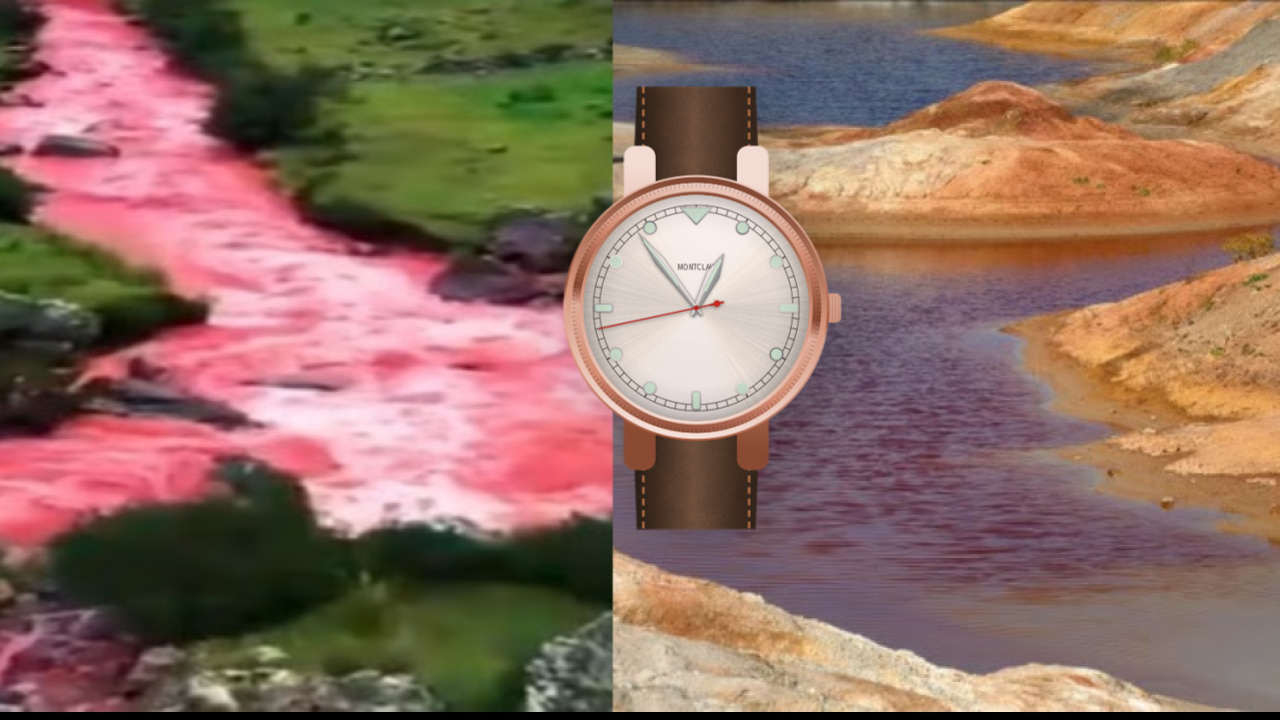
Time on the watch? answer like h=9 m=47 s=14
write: h=12 m=53 s=43
